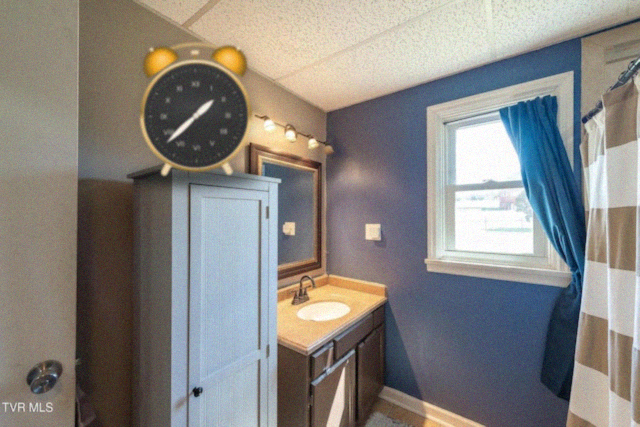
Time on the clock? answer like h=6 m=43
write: h=1 m=38
